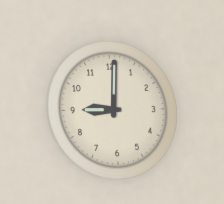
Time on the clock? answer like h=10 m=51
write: h=9 m=1
